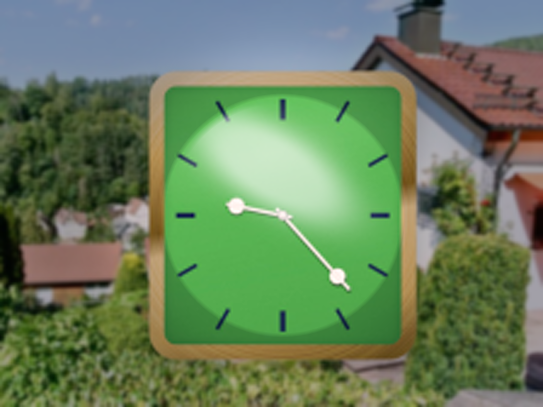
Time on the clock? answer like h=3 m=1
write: h=9 m=23
